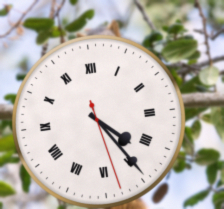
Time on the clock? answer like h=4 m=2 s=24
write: h=4 m=24 s=28
